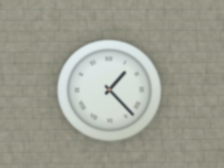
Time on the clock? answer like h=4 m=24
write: h=1 m=23
